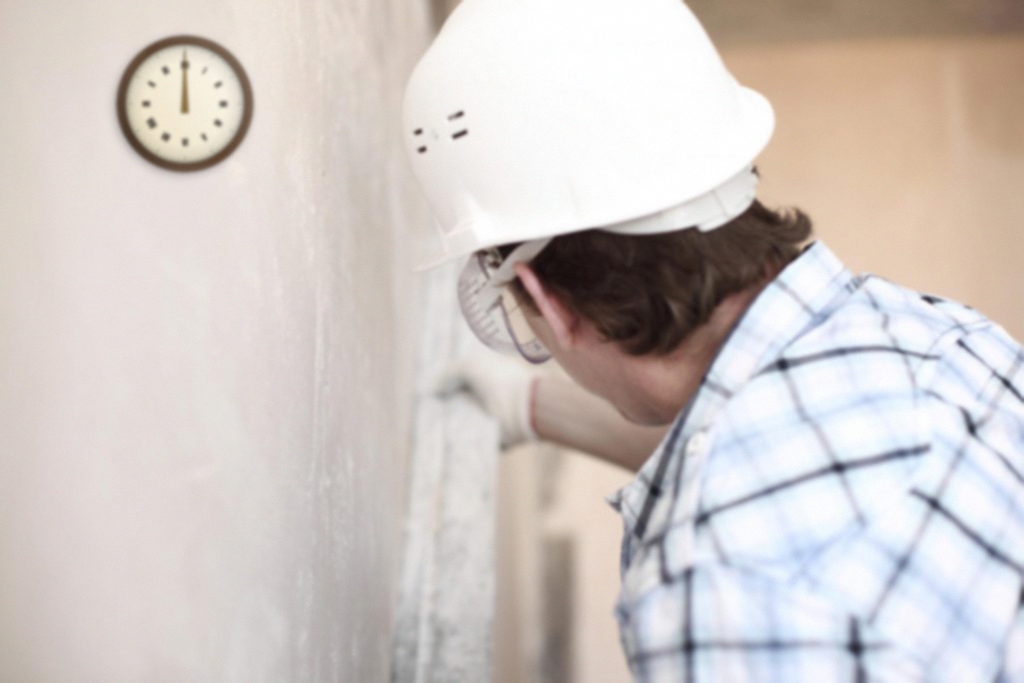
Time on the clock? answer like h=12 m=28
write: h=12 m=0
